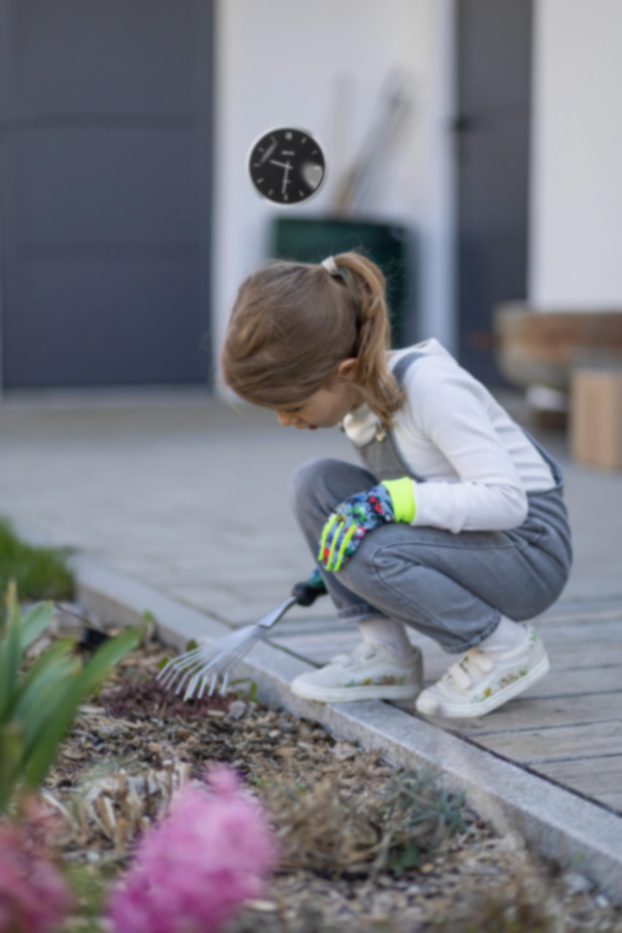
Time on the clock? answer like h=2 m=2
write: h=9 m=31
